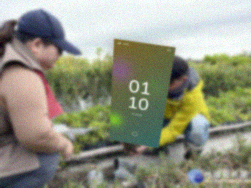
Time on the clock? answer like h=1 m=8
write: h=1 m=10
